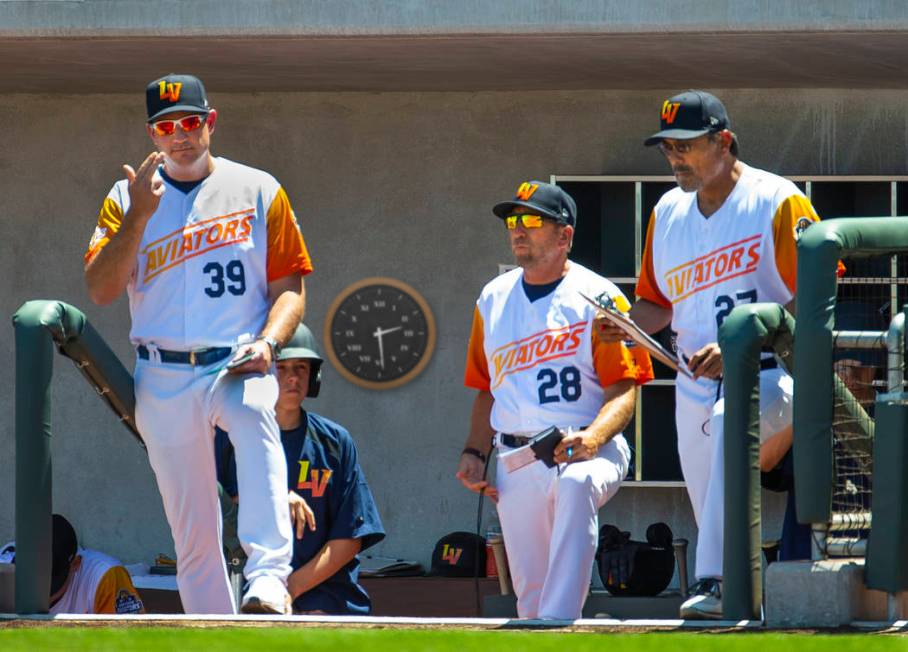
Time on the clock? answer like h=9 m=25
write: h=2 m=29
